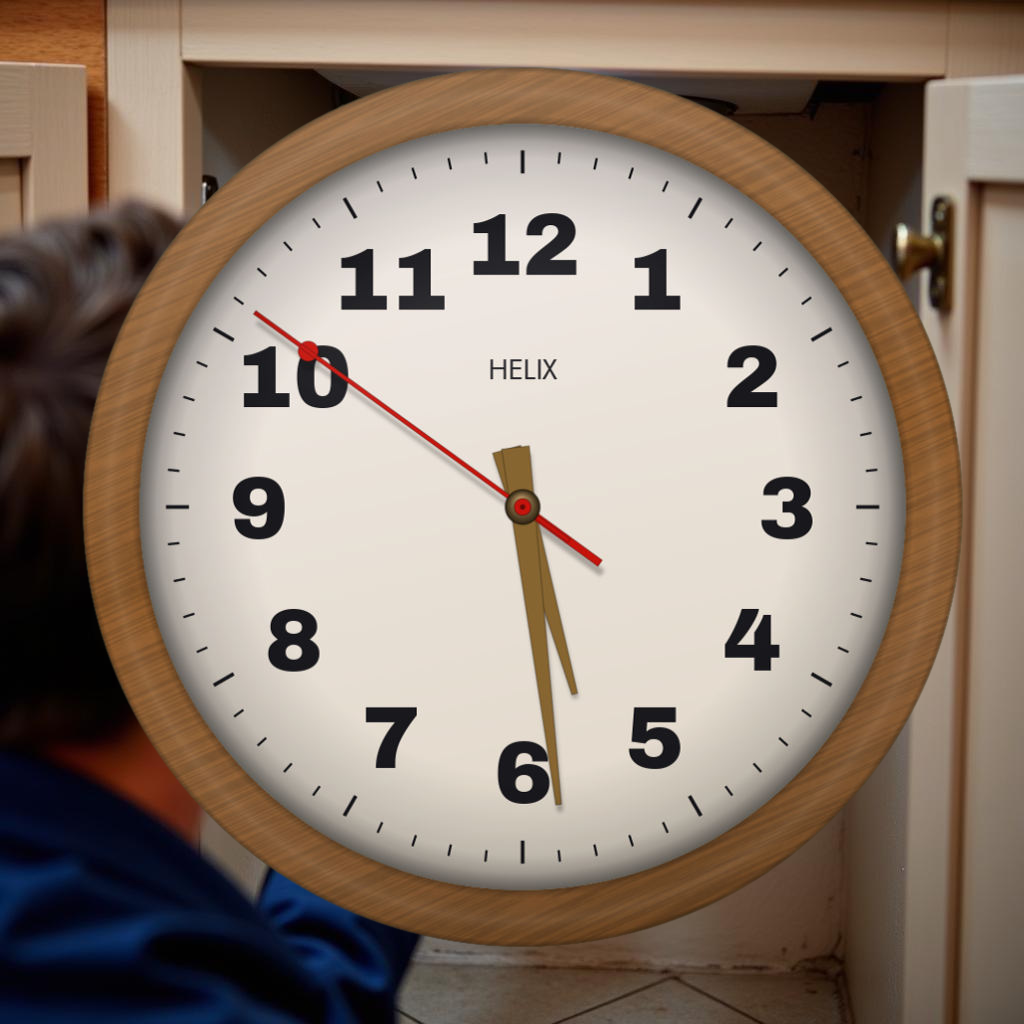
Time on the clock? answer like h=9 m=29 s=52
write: h=5 m=28 s=51
